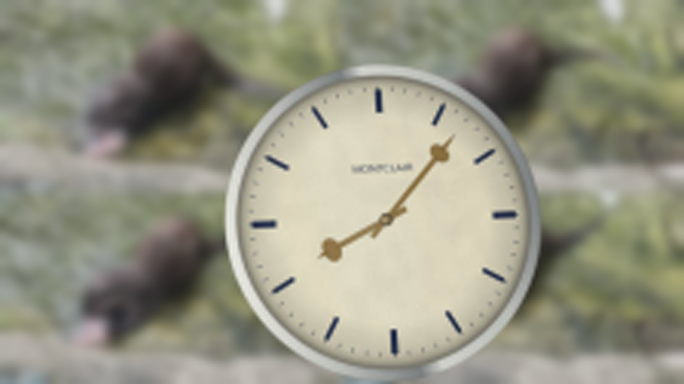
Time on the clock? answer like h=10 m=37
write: h=8 m=7
